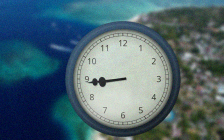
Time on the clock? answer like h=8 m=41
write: h=8 m=44
